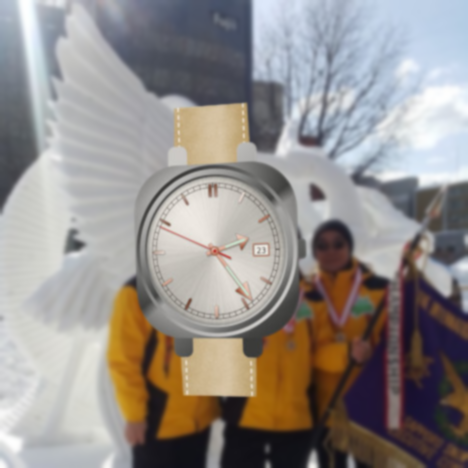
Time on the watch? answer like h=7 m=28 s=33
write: h=2 m=23 s=49
